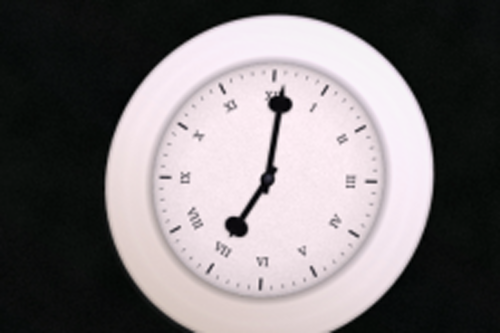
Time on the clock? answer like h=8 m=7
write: h=7 m=1
